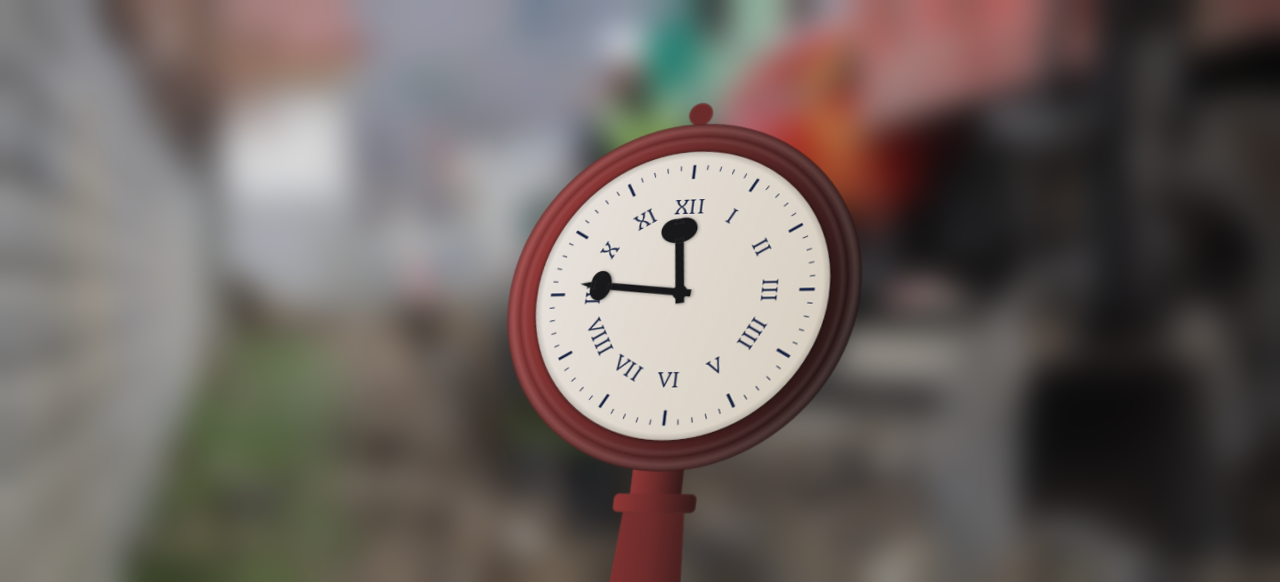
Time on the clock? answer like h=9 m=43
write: h=11 m=46
